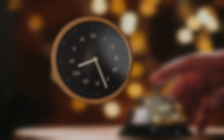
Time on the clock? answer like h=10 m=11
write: h=8 m=27
